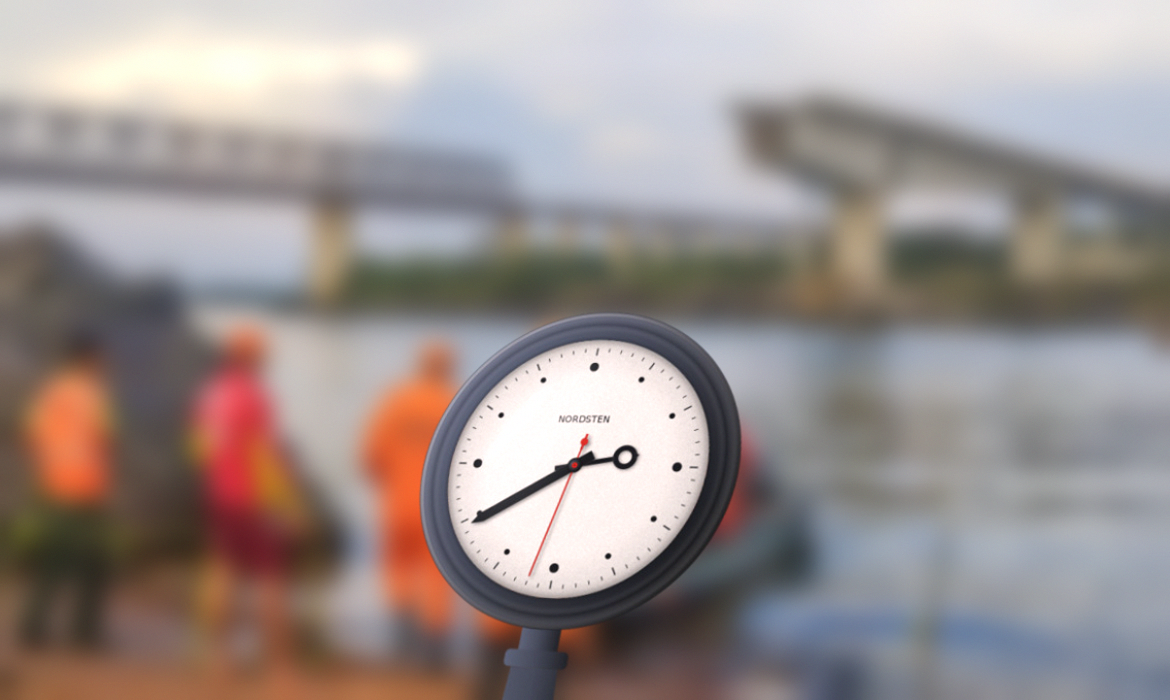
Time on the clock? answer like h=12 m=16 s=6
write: h=2 m=39 s=32
